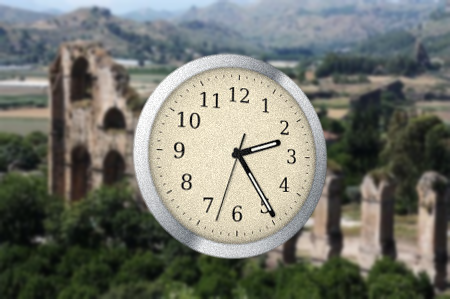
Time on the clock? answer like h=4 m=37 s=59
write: h=2 m=24 s=33
